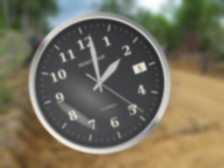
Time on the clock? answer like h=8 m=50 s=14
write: h=2 m=1 s=24
